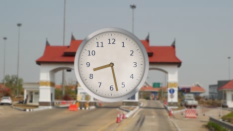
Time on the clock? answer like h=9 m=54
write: h=8 m=28
